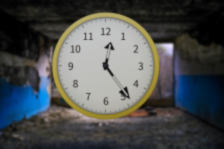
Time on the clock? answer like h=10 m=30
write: h=12 m=24
